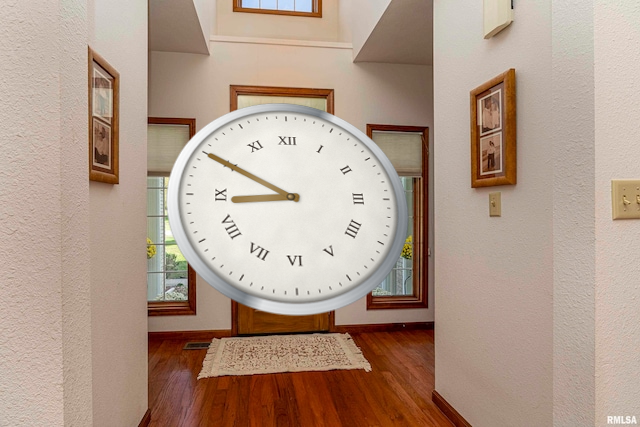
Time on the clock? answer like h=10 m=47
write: h=8 m=50
